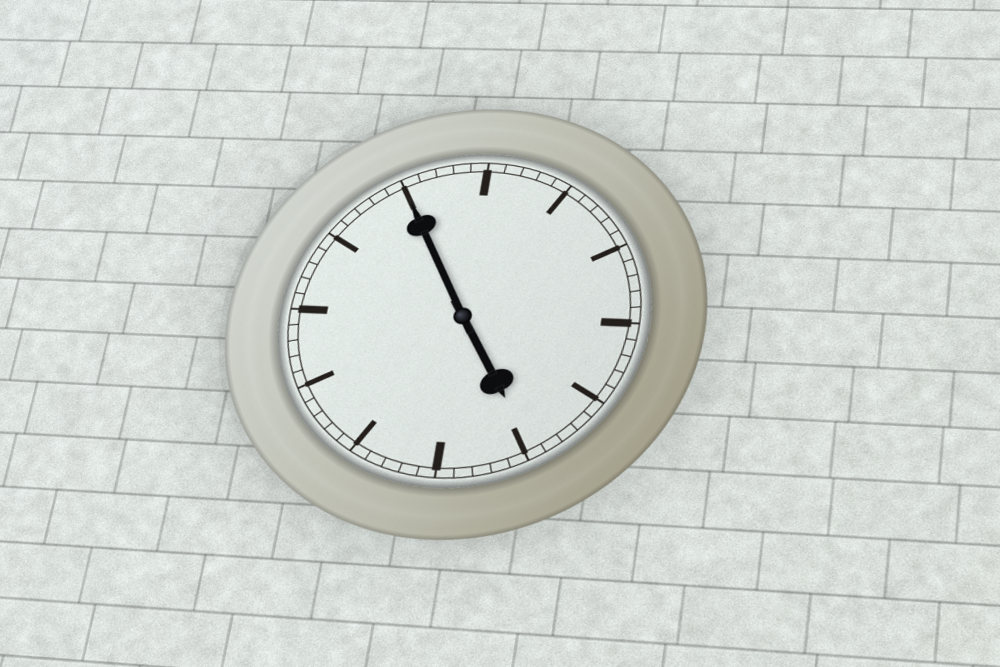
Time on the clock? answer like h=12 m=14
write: h=4 m=55
